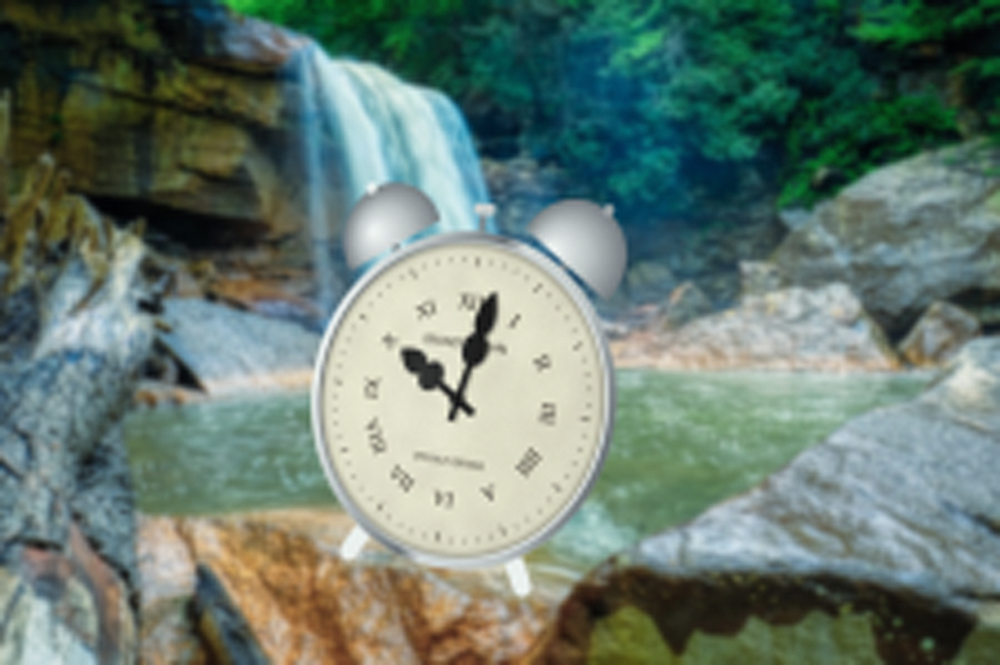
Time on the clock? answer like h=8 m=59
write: h=10 m=2
